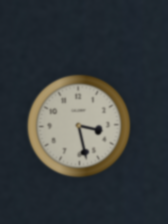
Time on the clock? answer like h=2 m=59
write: h=3 m=28
